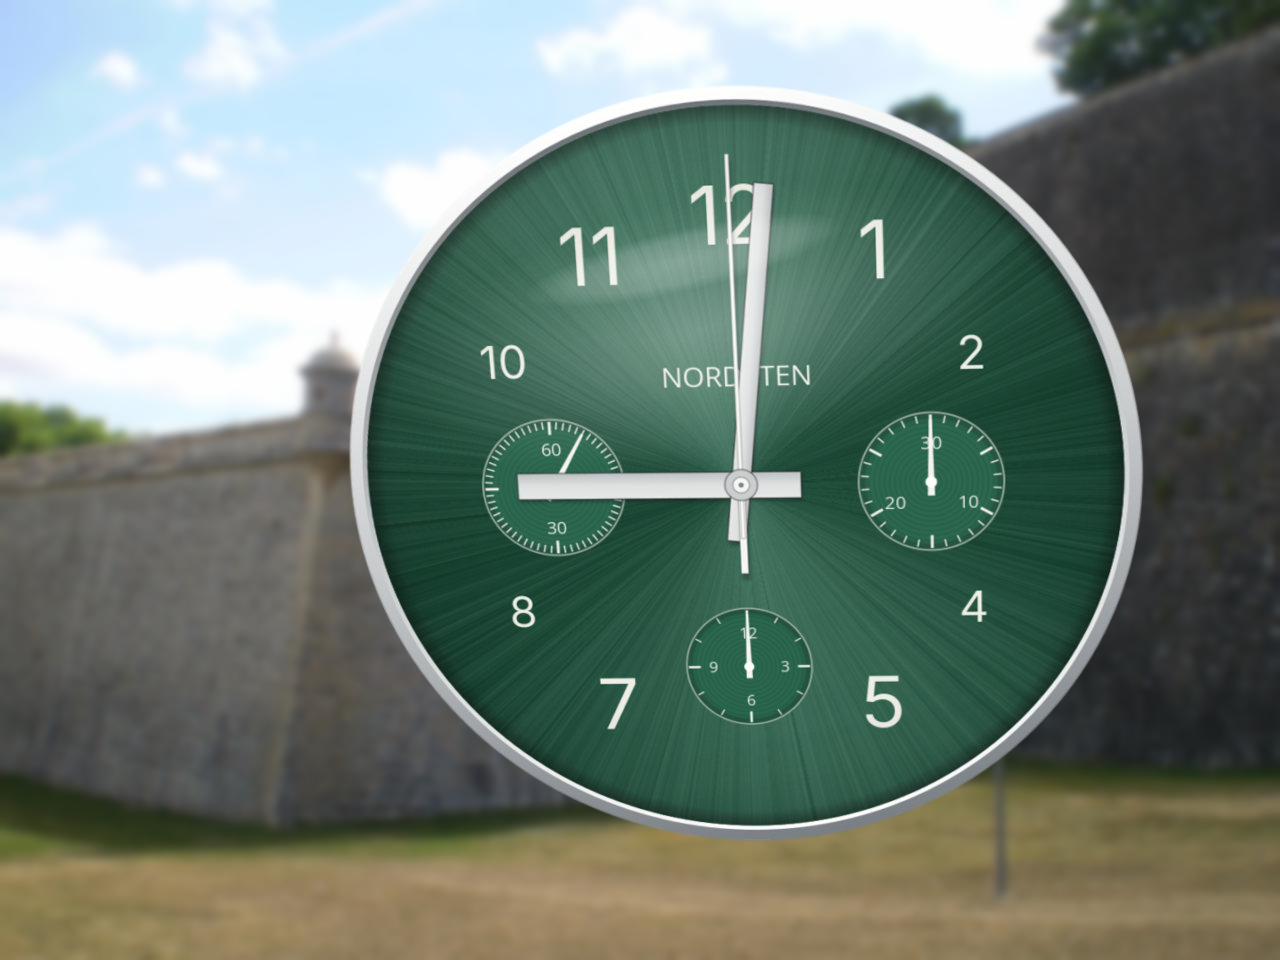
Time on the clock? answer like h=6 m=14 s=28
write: h=9 m=1 s=5
